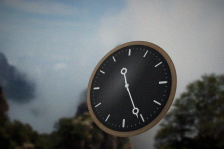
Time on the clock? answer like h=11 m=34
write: h=11 m=26
